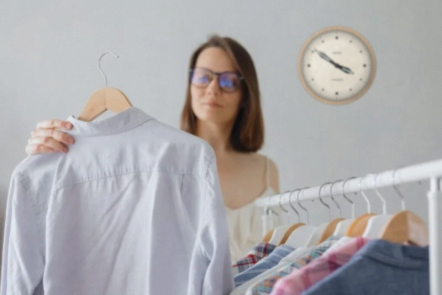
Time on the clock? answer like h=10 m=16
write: h=3 m=51
